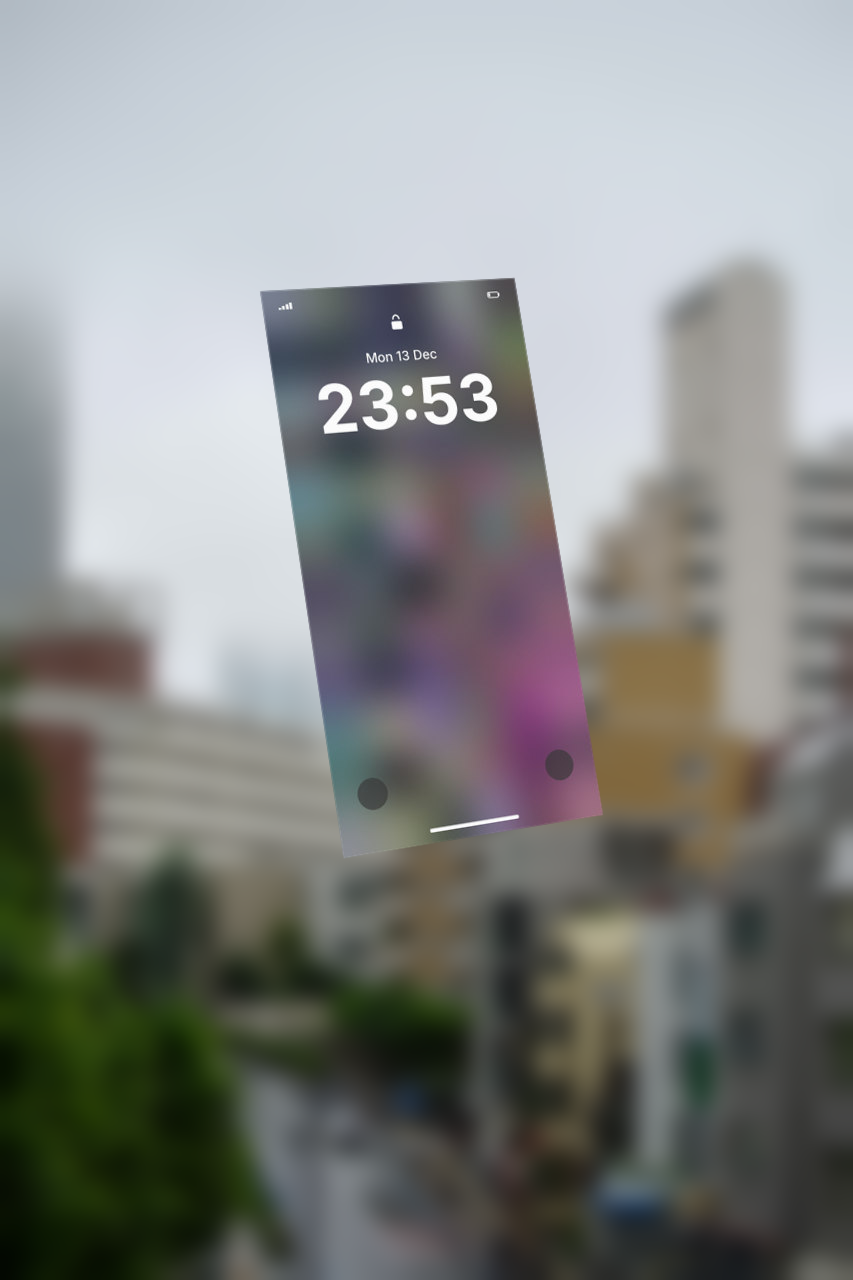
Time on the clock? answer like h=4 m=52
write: h=23 m=53
